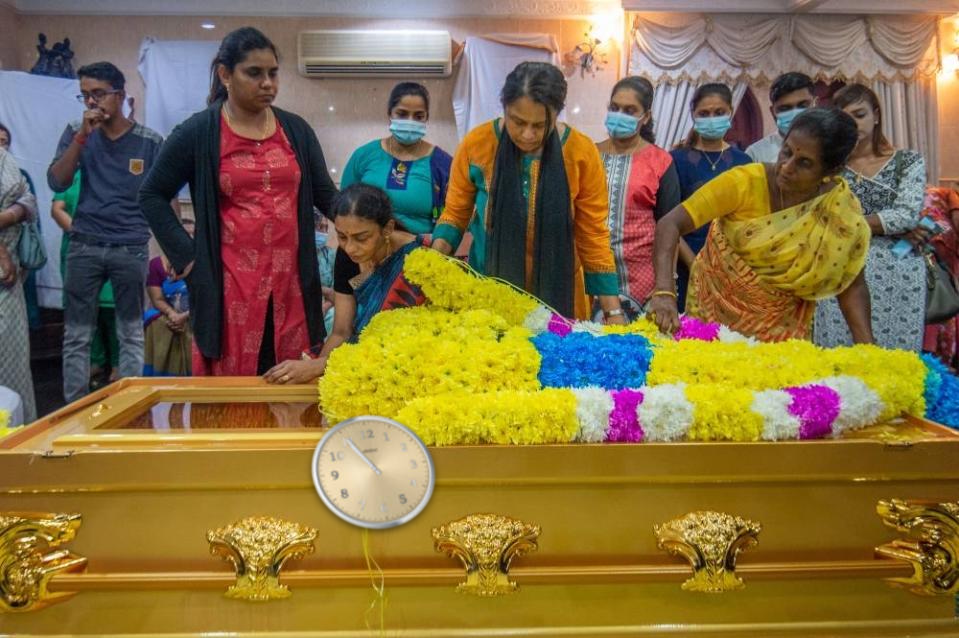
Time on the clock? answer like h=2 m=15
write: h=10 m=55
